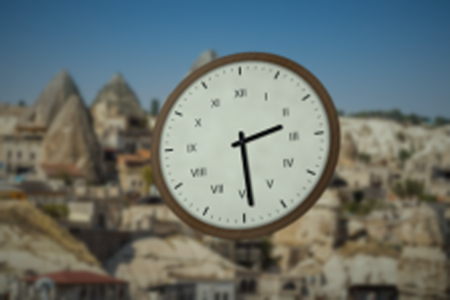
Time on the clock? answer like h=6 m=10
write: h=2 m=29
